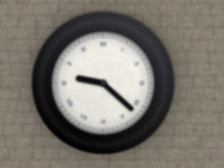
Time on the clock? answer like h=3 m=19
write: h=9 m=22
